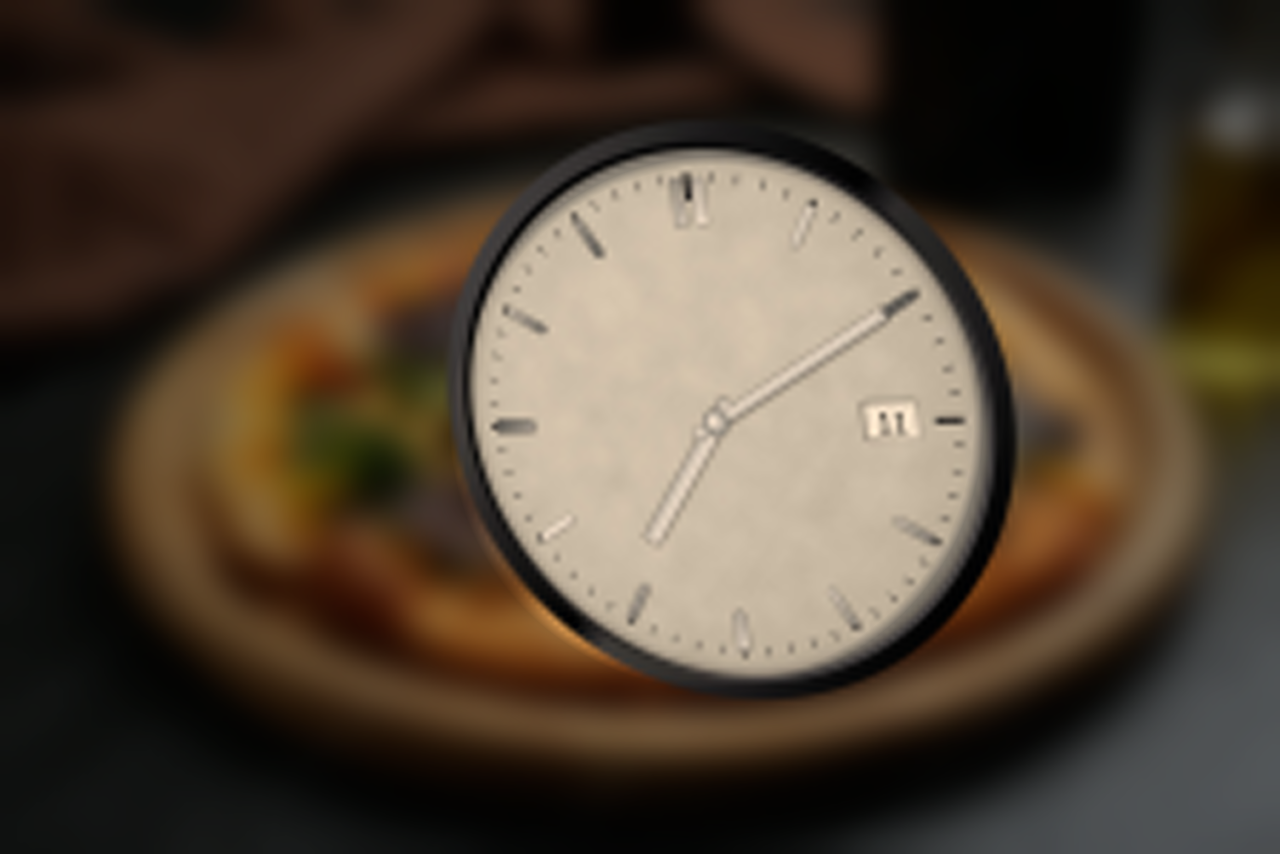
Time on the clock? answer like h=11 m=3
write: h=7 m=10
